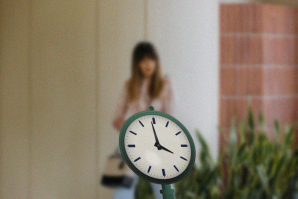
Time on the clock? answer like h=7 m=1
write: h=3 m=59
